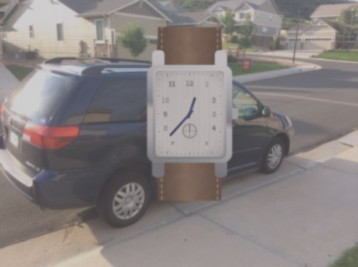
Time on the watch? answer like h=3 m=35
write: h=12 m=37
